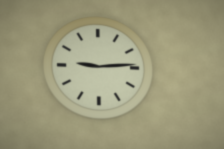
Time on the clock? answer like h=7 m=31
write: h=9 m=14
